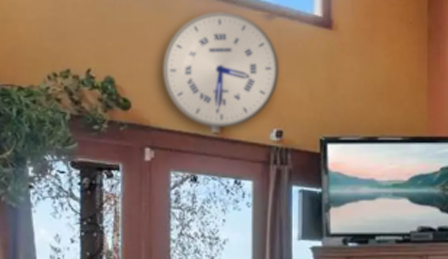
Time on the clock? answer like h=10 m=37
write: h=3 m=31
